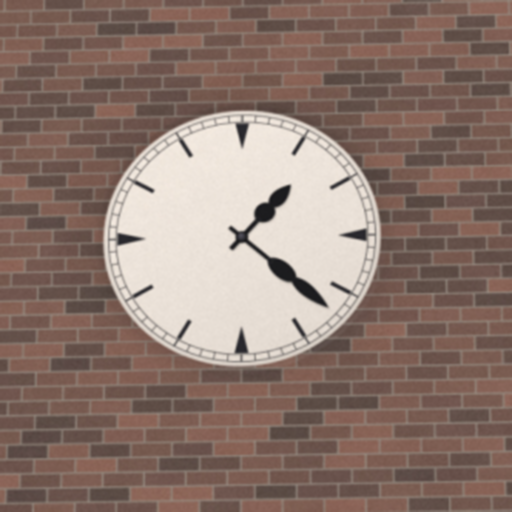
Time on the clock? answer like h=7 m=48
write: h=1 m=22
